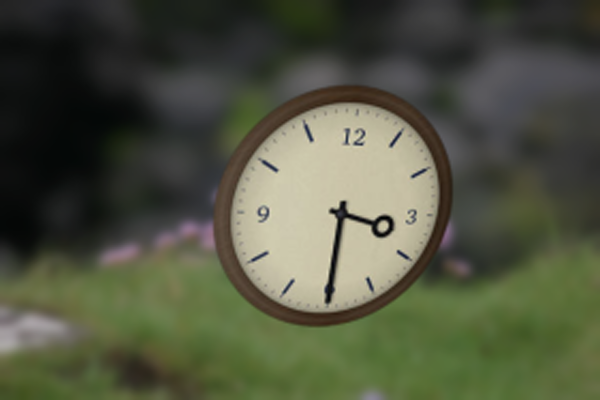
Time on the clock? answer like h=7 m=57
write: h=3 m=30
